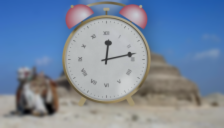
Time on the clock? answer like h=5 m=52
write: h=12 m=13
